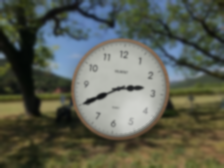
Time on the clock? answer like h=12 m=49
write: h=2 m=40
